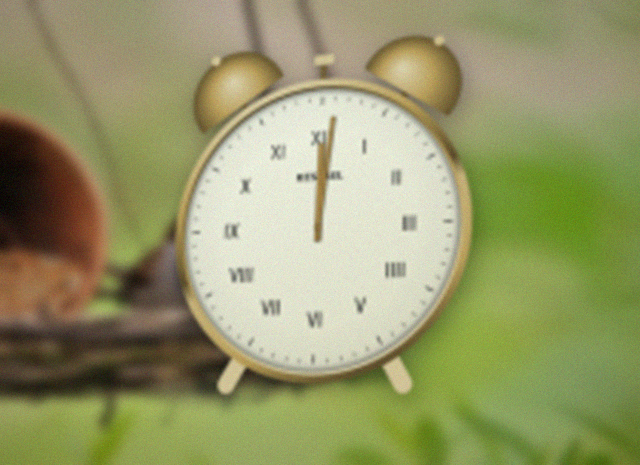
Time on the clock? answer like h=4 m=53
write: h=12 m=1
